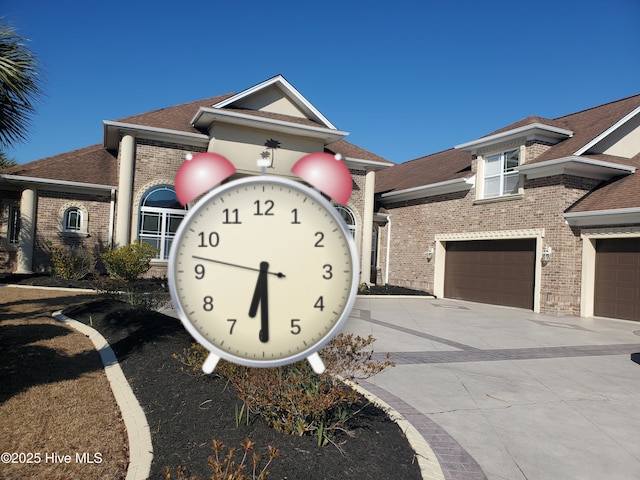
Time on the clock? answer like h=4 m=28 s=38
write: h=6 m=29 s=47
